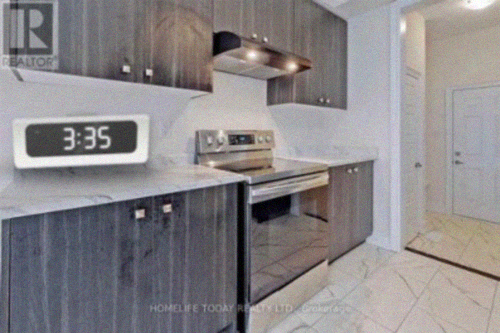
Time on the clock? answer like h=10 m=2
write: h=3 m=35
